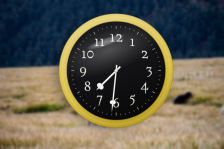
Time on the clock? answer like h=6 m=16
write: h=7 m=31
